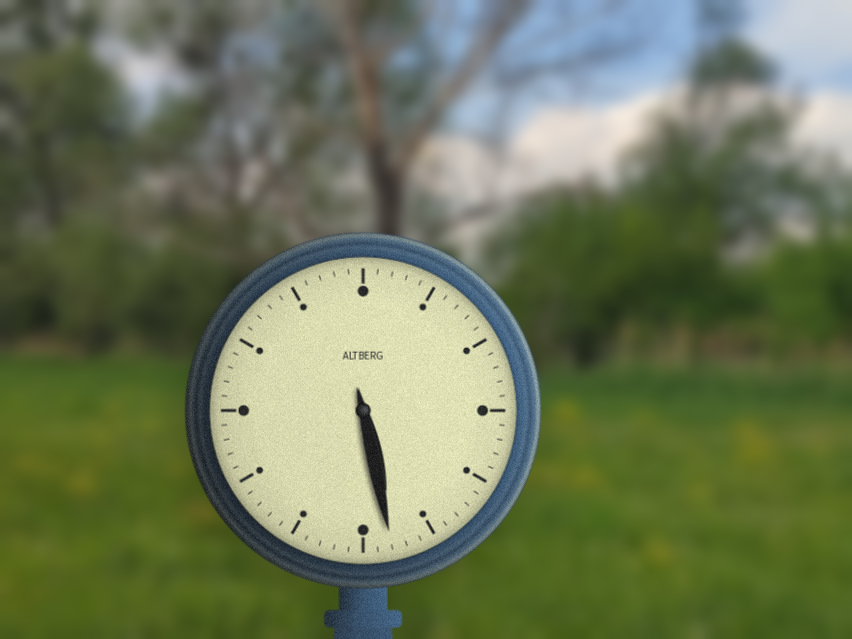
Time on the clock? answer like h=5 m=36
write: h=5 m=28
